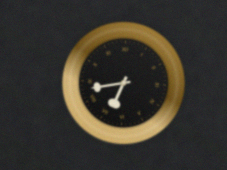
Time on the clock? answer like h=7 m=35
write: h=6 m=43
